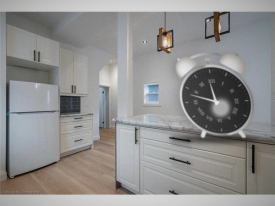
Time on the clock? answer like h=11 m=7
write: h=11 m=48
